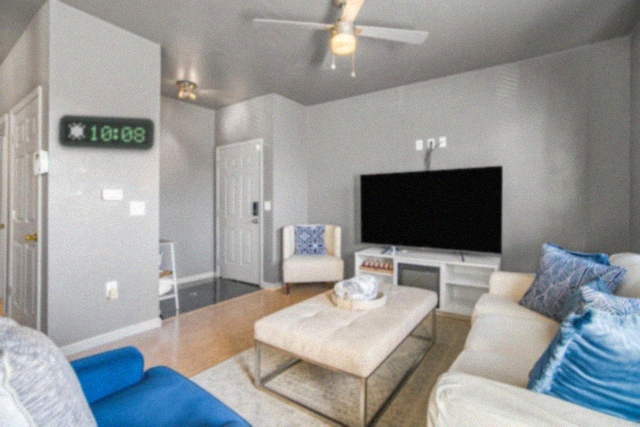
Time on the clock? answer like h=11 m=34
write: h=10 m=8
